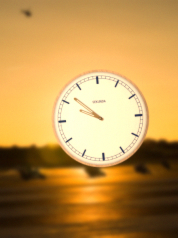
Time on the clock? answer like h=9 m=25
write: h=9 m=52
